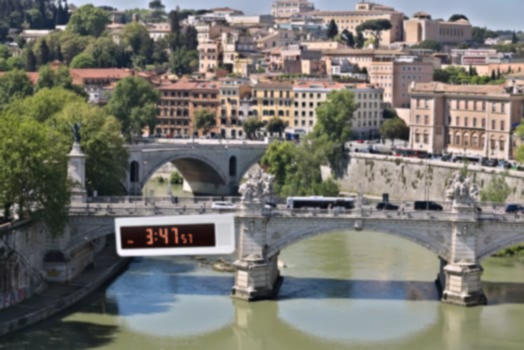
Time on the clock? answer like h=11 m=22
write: h=3 m=47
